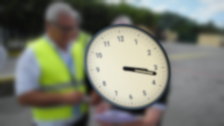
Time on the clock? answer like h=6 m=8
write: h=3 m=17
